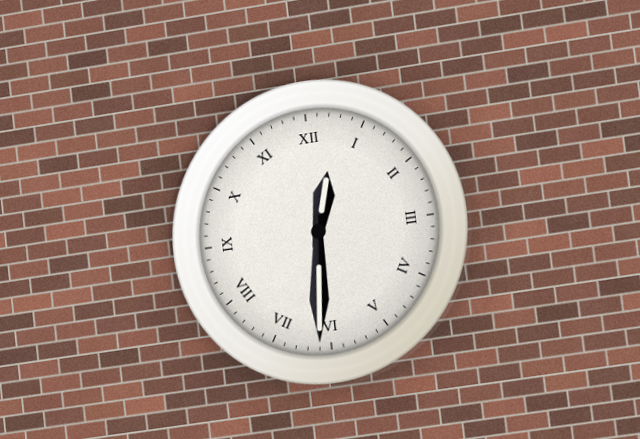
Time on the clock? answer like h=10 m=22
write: h=12 m=31
